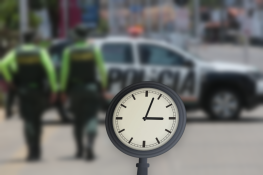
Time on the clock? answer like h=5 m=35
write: h=3 m=3
